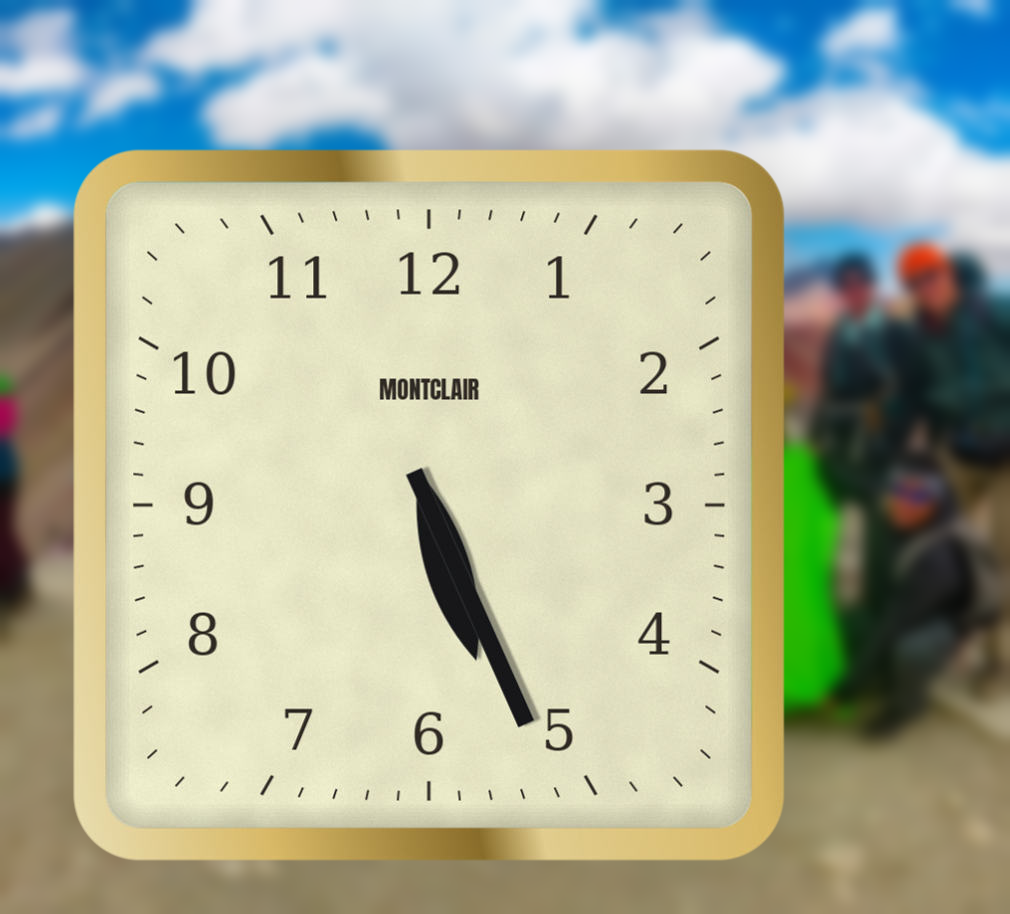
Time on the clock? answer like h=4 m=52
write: h=5 m=26
